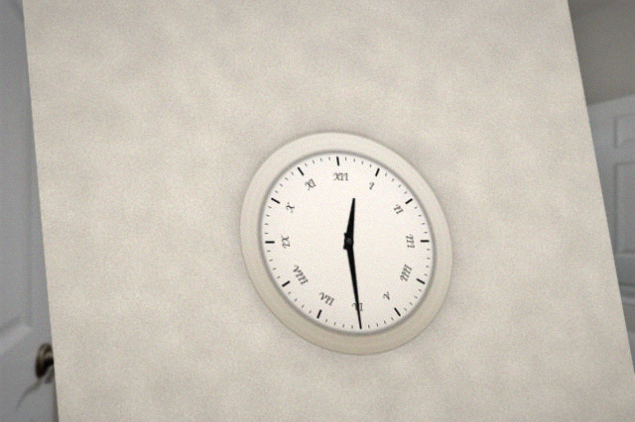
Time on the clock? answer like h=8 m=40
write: h=12 m=30
